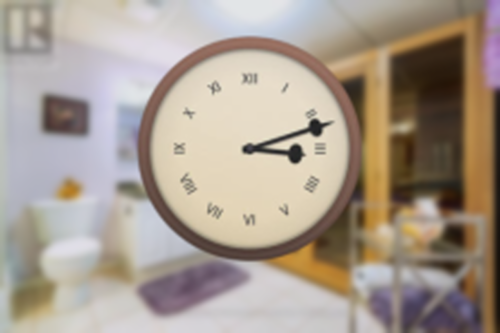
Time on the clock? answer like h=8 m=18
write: h=3 m=12
